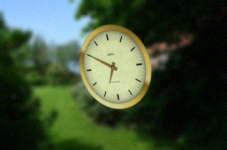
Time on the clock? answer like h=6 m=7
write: h=6 m=50
